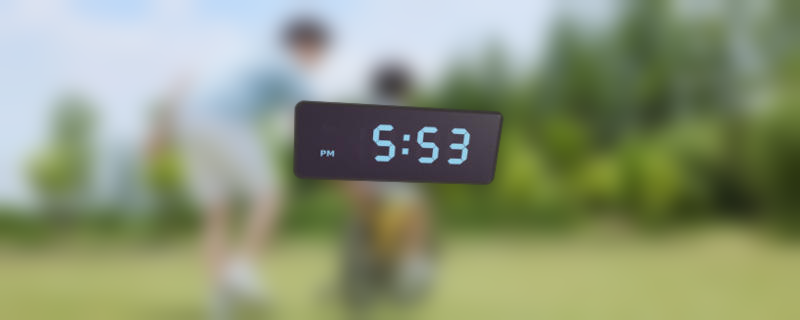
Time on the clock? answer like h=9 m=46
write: h=5 m=53
